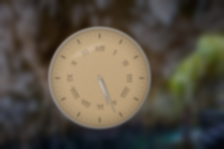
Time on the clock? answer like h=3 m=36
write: h=5 m=26
